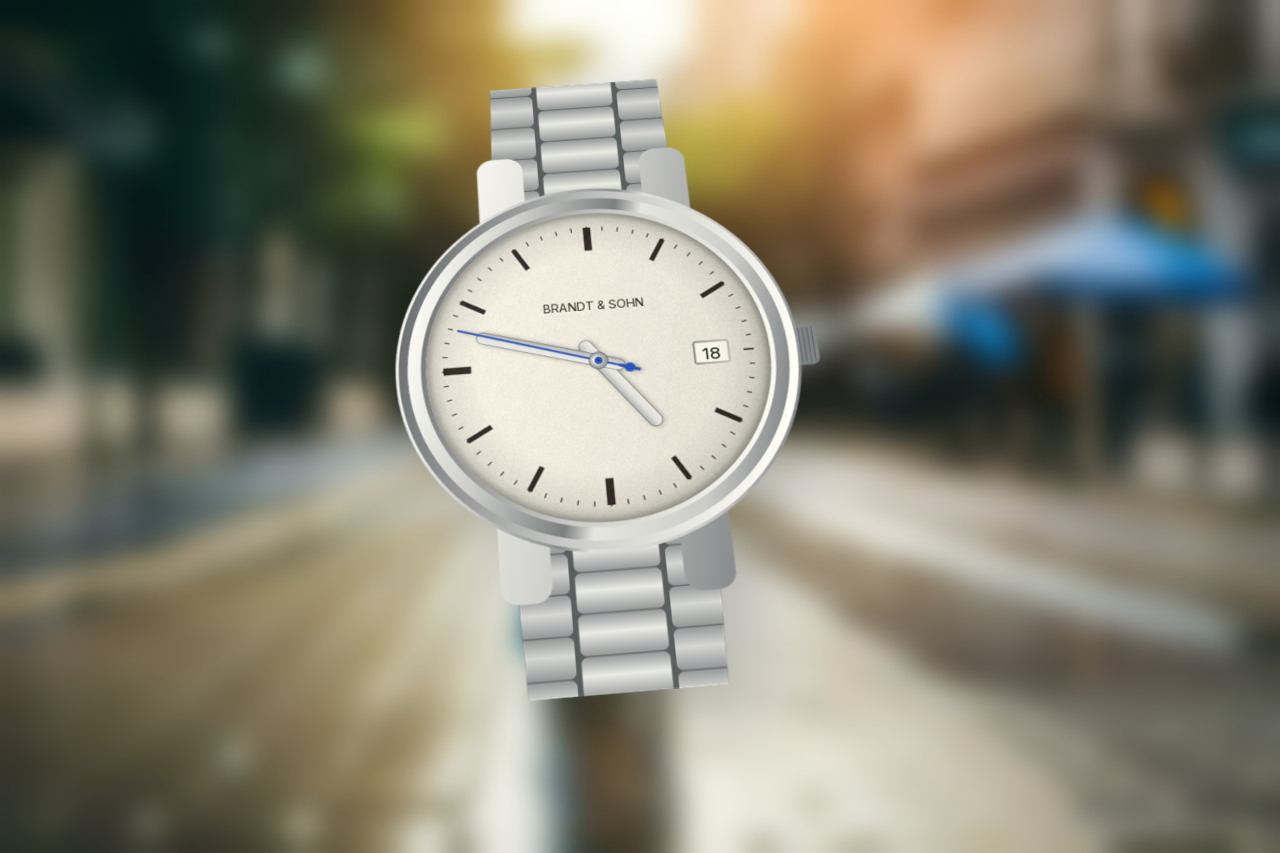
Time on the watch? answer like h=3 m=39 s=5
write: h=4 m=47 s=48
